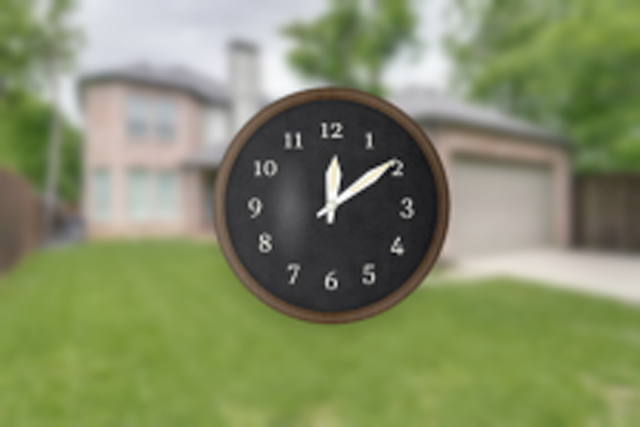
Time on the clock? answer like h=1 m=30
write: h=12 m=9
